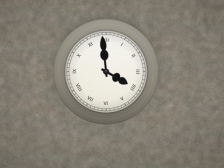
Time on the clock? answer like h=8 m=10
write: h=3 m=59
